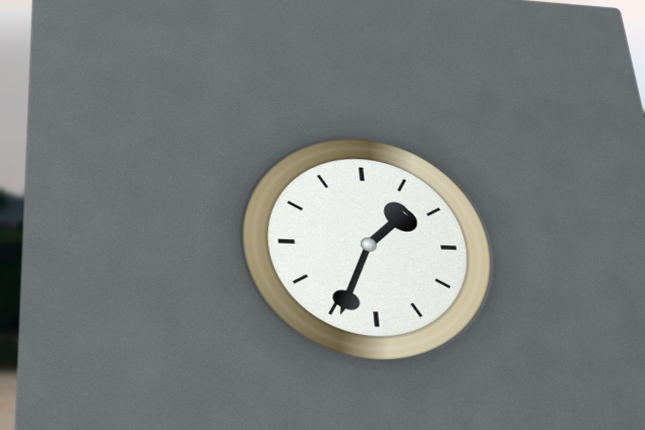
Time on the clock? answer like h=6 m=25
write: h=1 m=34
